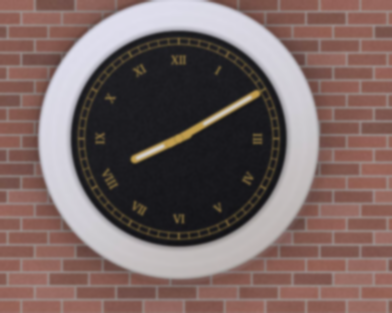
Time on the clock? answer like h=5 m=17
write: h=8 m=10
